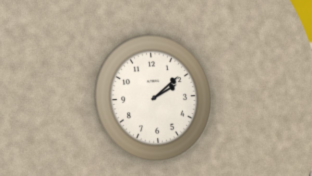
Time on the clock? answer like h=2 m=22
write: h=2 m=9
